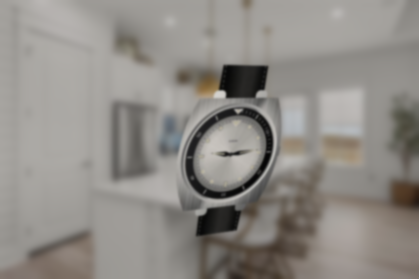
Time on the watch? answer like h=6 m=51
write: h=9 m=14
